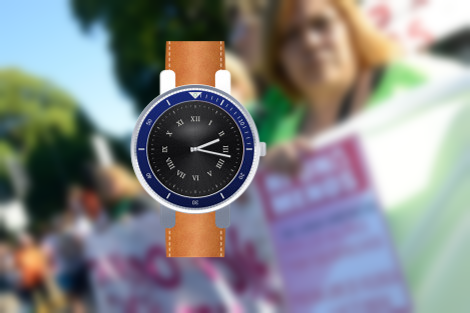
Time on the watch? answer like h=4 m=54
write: h=2 m=17
